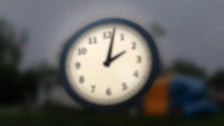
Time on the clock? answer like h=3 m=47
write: h=2 m=2
